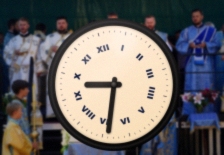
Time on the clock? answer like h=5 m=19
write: h=9 m=34
